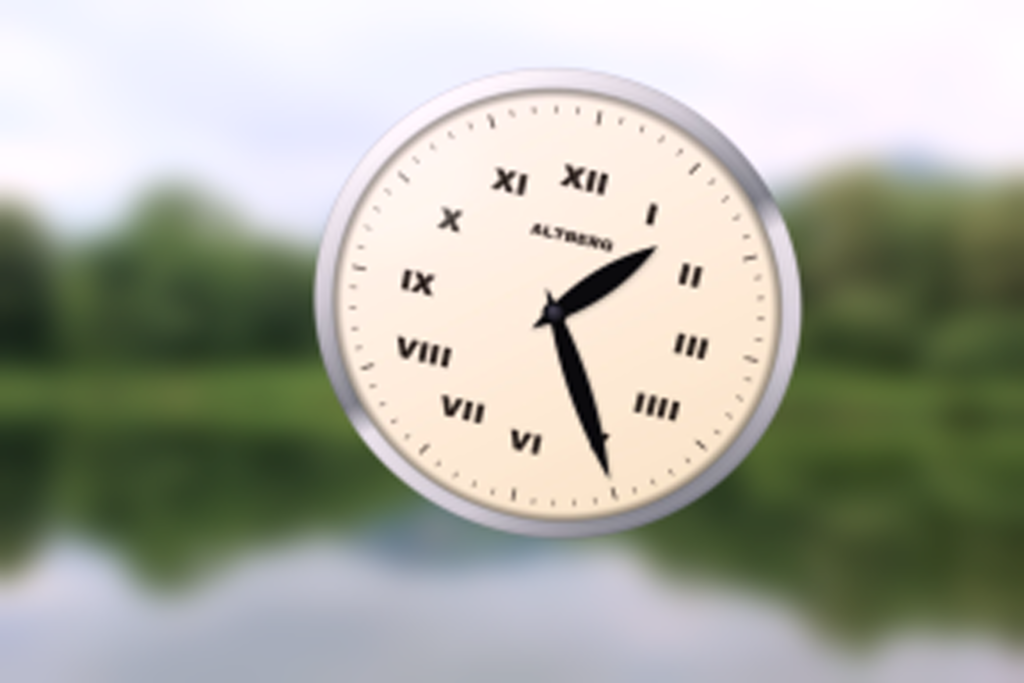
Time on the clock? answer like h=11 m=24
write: h=1 m=25
